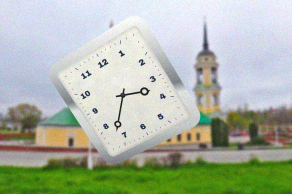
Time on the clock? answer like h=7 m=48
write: h=3 m=37
